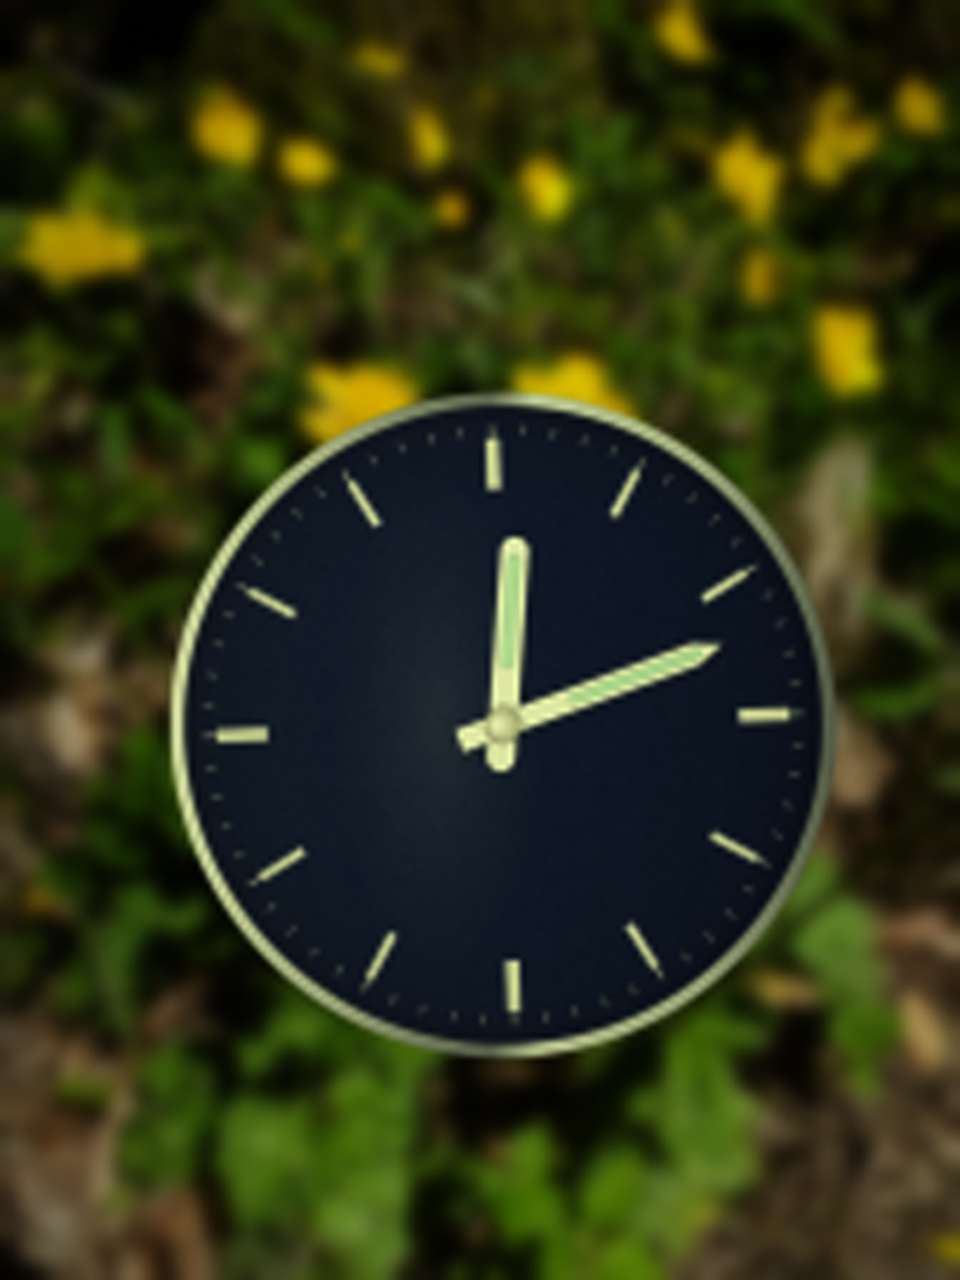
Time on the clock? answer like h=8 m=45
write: h=12 m=12
